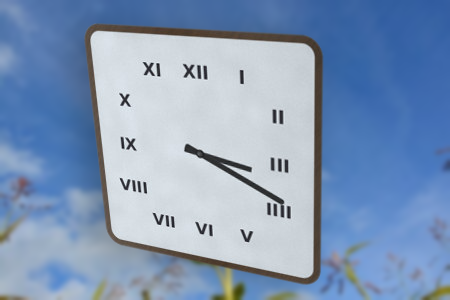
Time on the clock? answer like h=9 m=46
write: h=3 m=19
